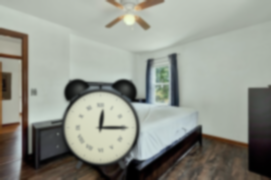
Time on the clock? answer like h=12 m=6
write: h=12 m=15
